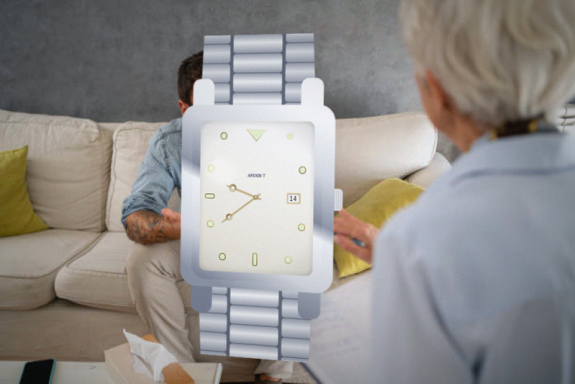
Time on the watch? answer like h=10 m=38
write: h=9 m=39
